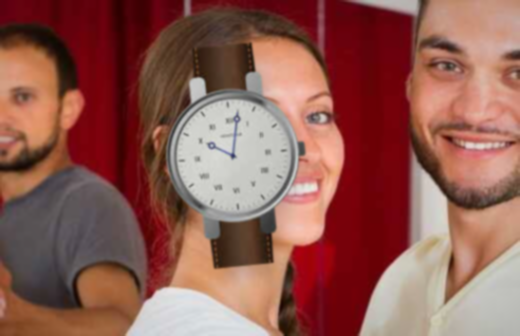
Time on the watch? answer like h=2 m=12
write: h=10 m=2
